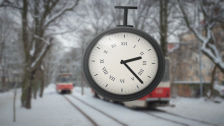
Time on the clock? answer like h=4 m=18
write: h=2 m=23
